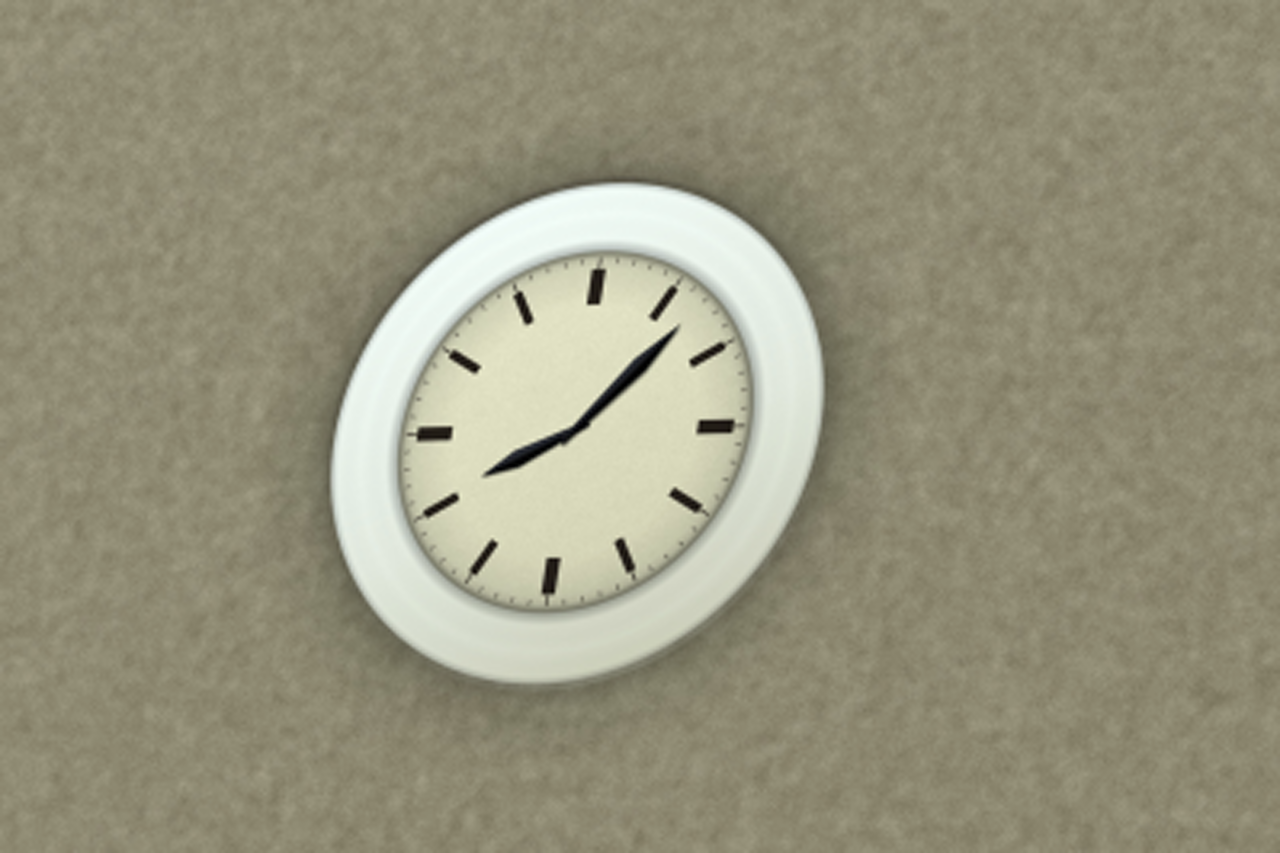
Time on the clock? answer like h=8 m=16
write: h=8 m=7
